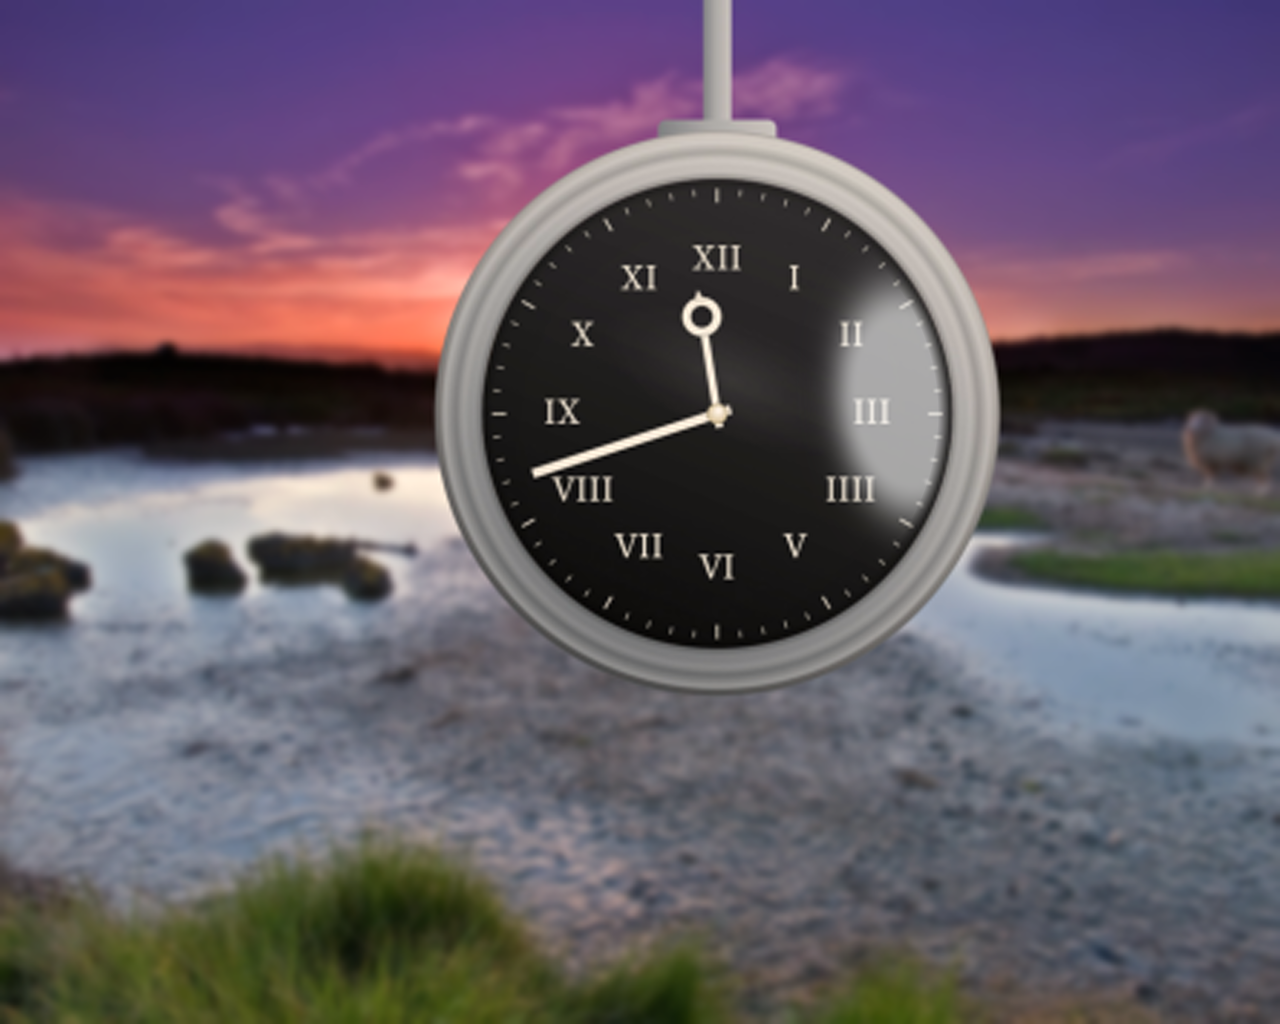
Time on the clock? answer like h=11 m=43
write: h=11 m=42
